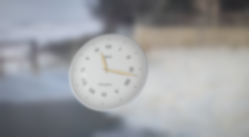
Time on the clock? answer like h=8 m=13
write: h=11 m=17
